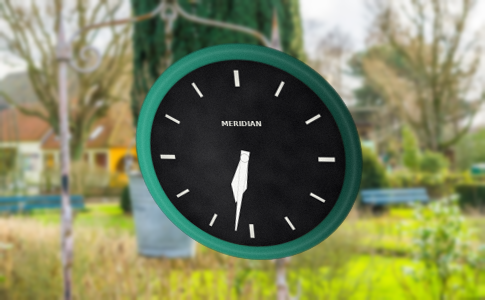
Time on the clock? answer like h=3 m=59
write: h=6 m=32
